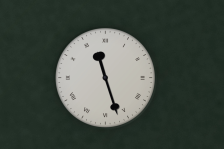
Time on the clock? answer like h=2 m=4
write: h=11 m=27
